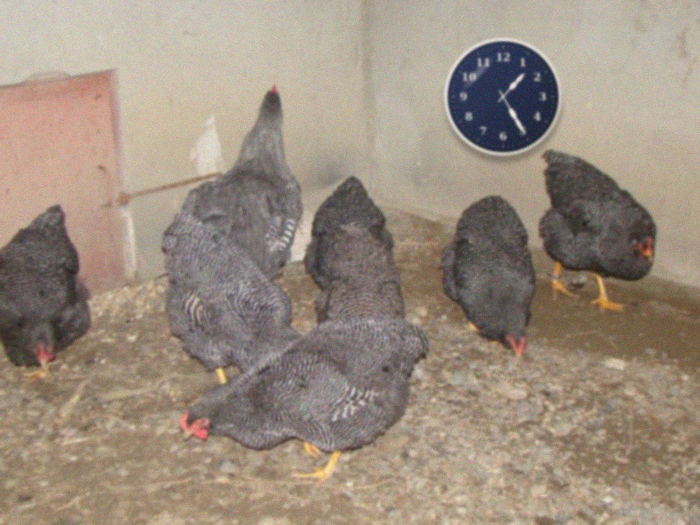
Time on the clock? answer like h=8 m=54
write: h=1 m=25
